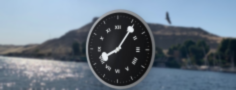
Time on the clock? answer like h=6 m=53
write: h=8 m=6
